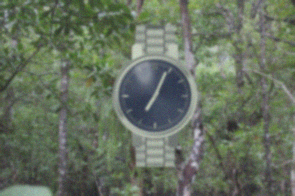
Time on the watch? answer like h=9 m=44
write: h=7 m=4
